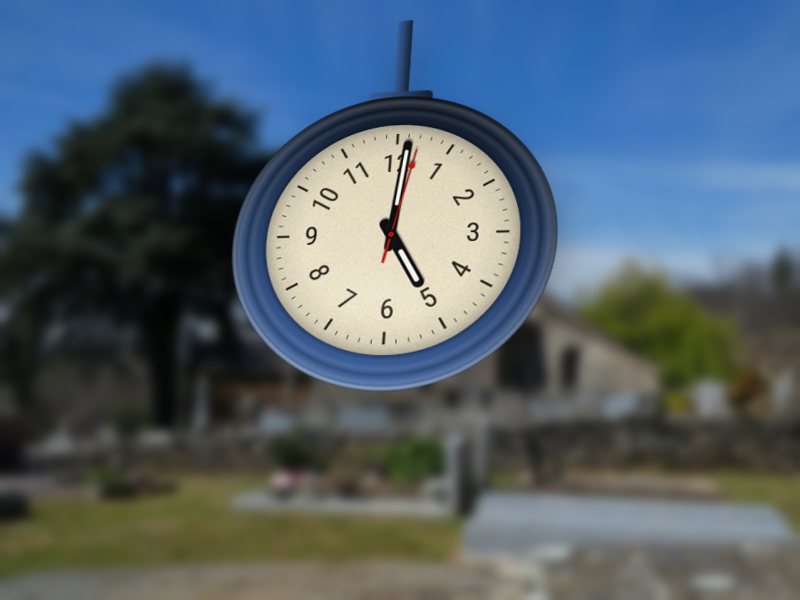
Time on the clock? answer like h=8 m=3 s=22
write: h=5 m=1 s=2
